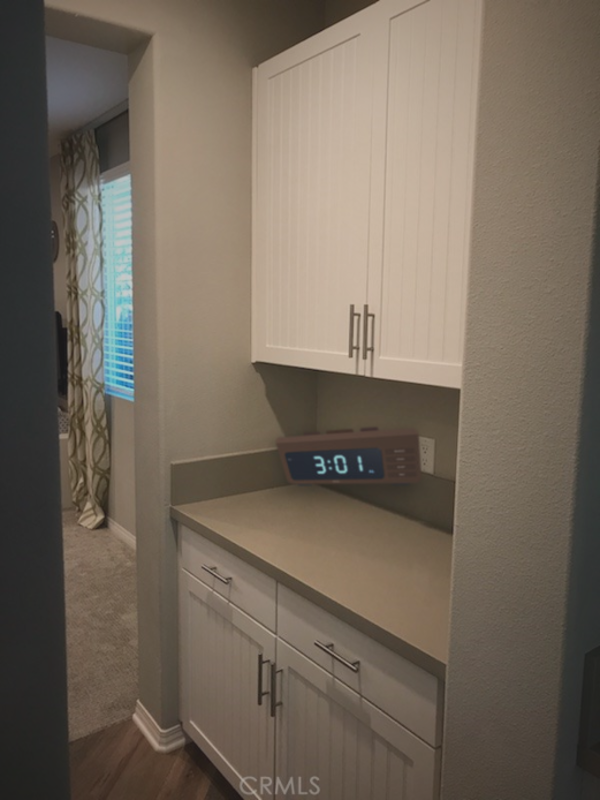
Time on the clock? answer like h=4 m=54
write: h=3 m=1
